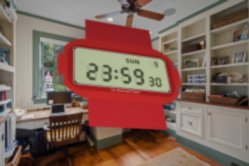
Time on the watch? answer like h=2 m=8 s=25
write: h=23 m=59 s=30
